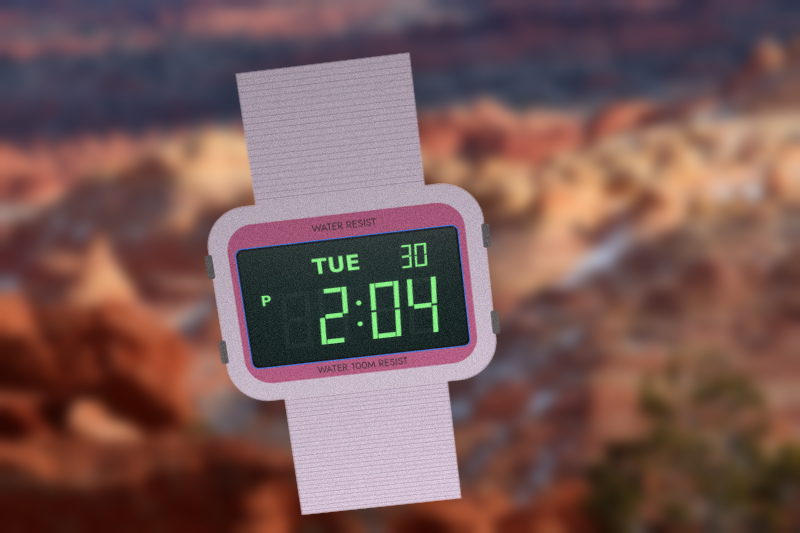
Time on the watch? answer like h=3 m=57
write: h=2 m=4
